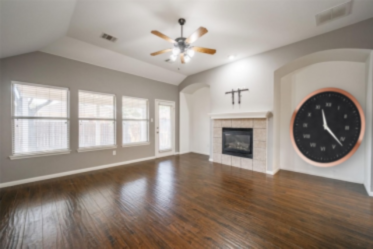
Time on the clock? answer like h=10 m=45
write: h=11 m=22
